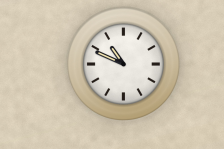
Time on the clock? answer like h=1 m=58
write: h=10 m=49
